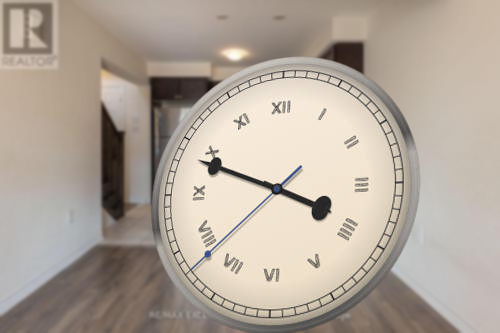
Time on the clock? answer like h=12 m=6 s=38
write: h=3 m=48 s=38
